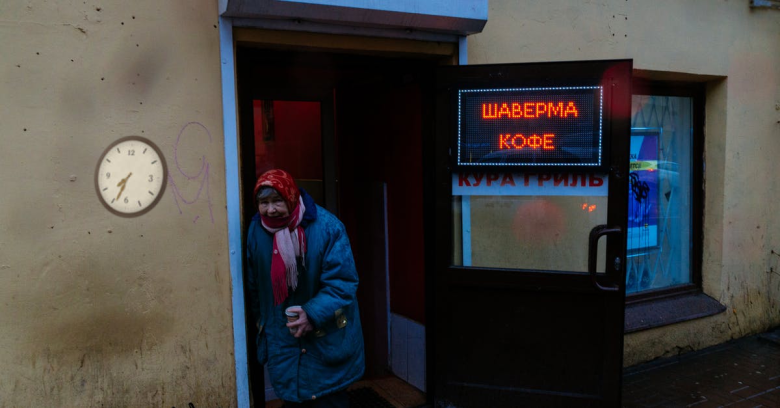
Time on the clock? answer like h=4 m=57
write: h=7 m=34
